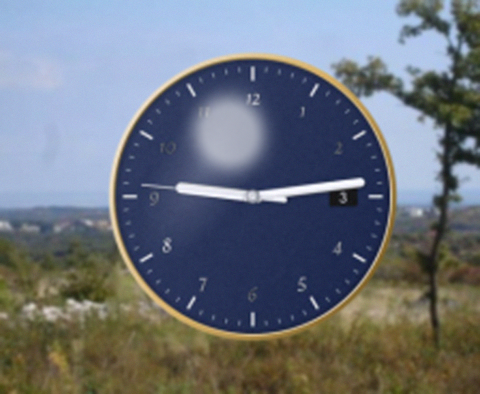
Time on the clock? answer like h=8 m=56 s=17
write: h=9 m=13 s=46
